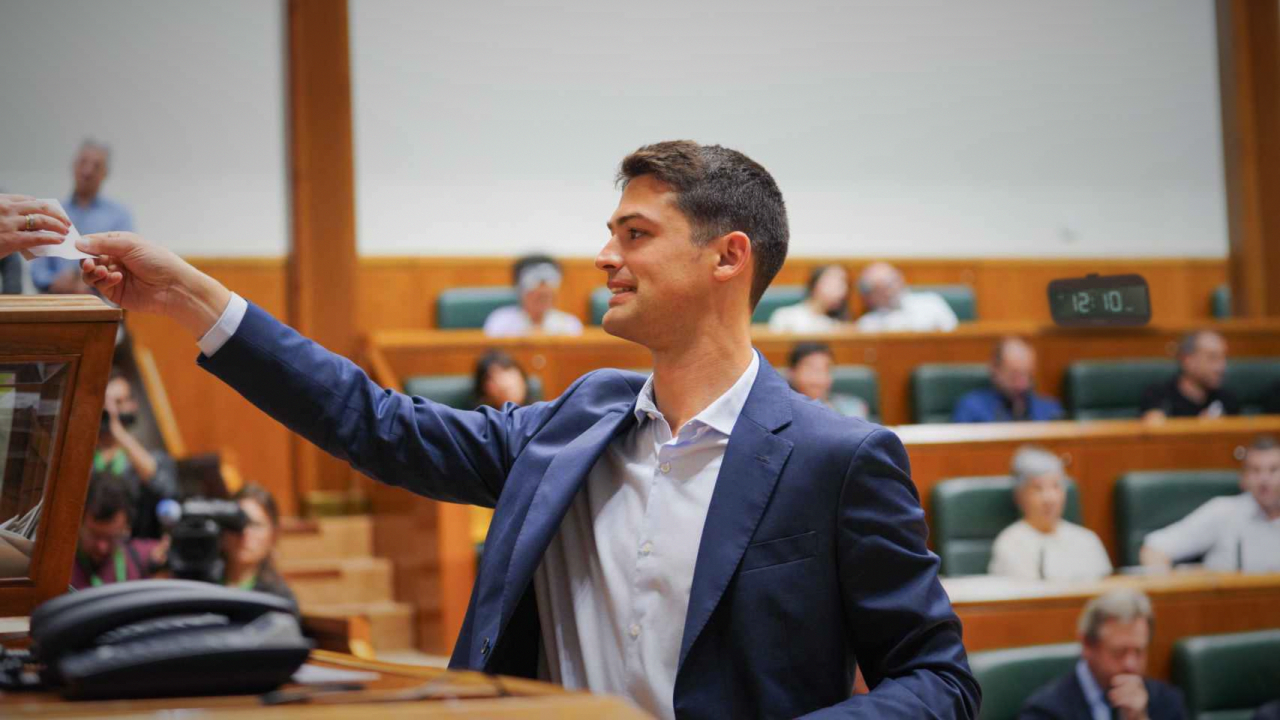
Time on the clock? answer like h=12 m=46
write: h=12 m=10
